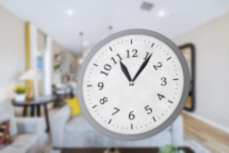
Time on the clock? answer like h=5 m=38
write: h=11 m=6
